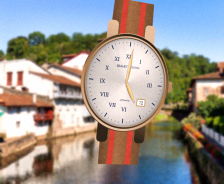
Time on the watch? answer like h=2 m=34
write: h=5 m=1
